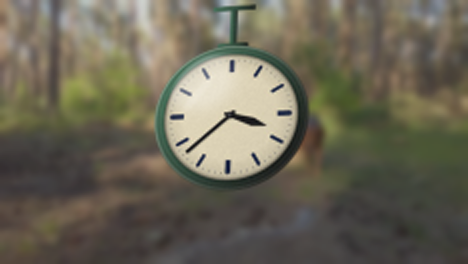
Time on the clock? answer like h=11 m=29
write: h=3 m=38
